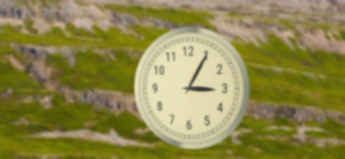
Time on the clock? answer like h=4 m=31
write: h=3 m=5
